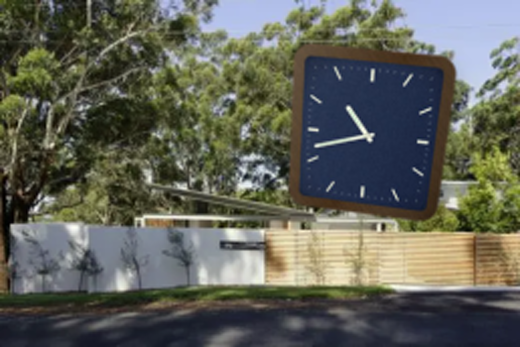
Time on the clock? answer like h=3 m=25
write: h=10 m=42
